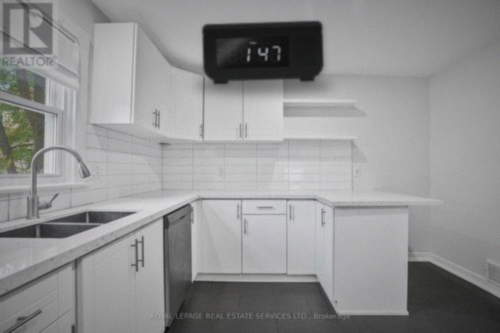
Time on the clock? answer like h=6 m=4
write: h=1 m=47
